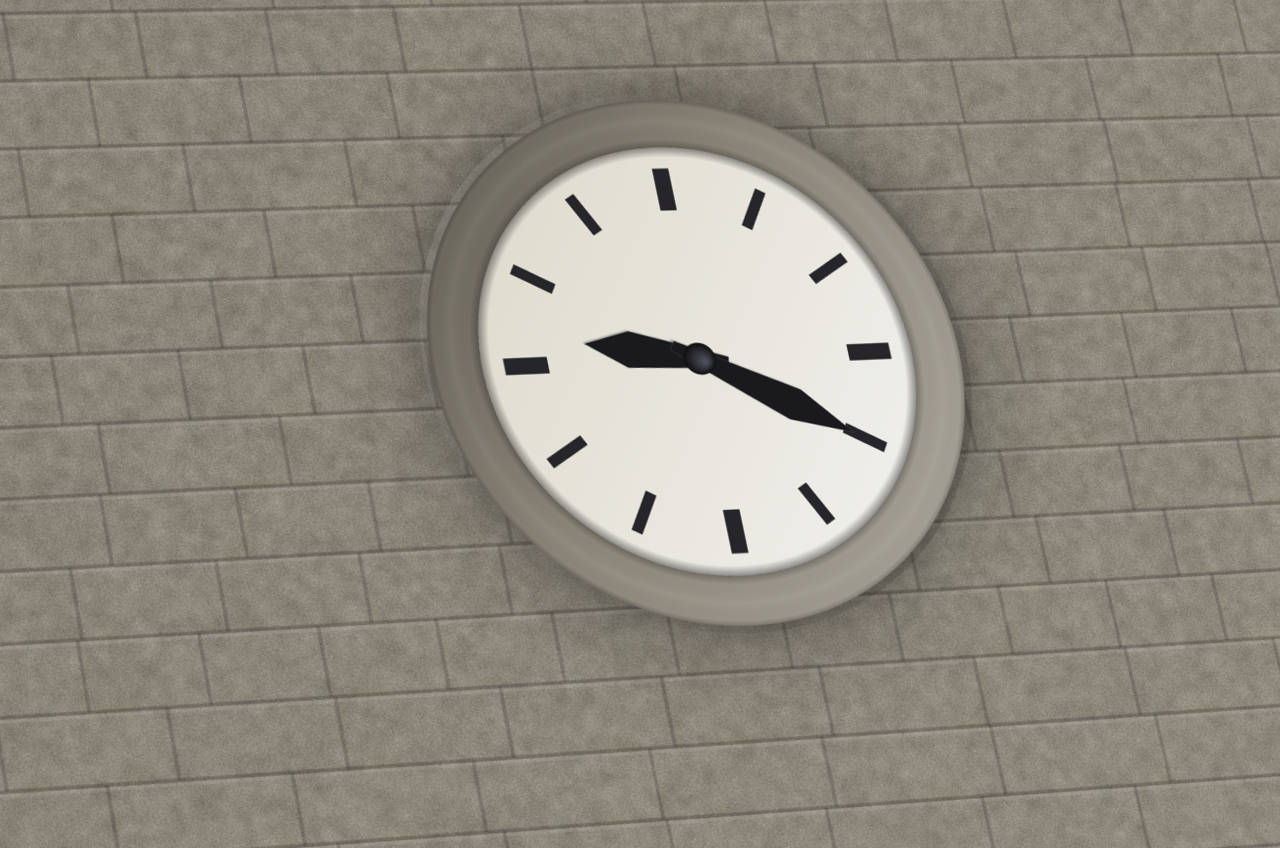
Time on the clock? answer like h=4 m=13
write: h=9 m=20
